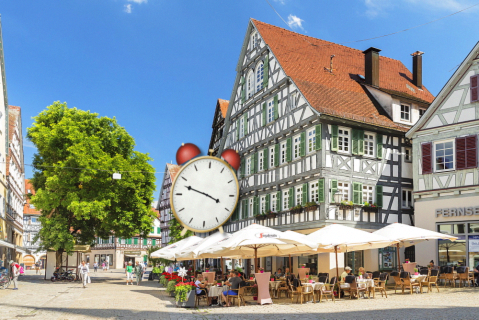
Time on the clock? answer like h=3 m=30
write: h=3 m=48
